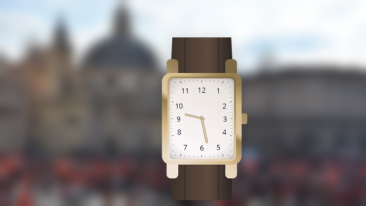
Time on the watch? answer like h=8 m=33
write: h=9 m=28
